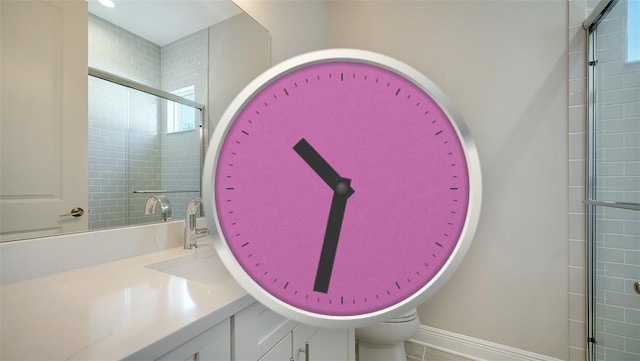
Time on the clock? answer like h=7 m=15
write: h=10 m=32
